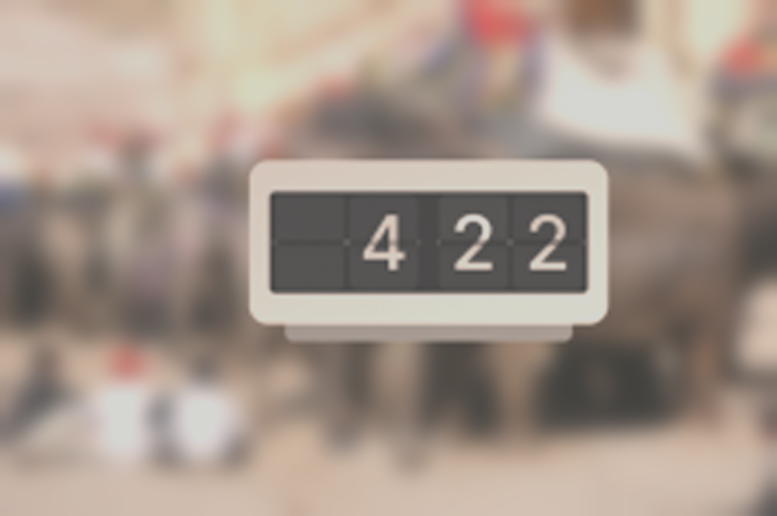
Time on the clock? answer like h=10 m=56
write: h=4 m=22
